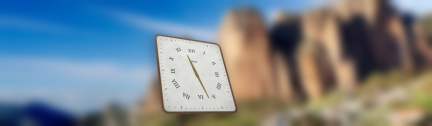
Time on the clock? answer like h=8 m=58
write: h=11 m=27
